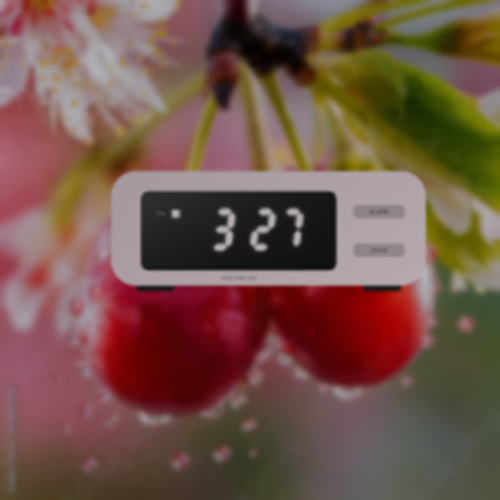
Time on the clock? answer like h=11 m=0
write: h=3 m=27
